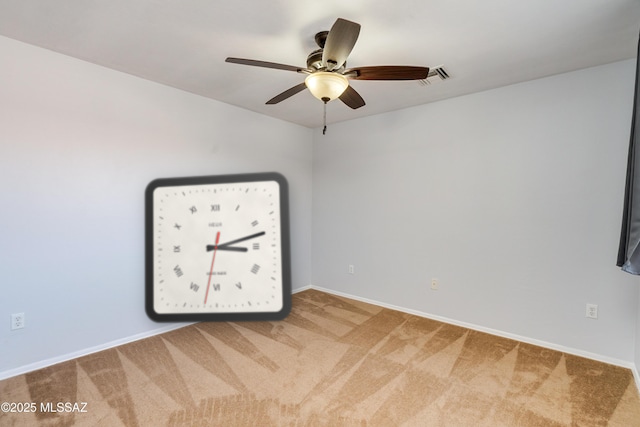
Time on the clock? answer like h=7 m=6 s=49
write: h=3 m=12 s=32
